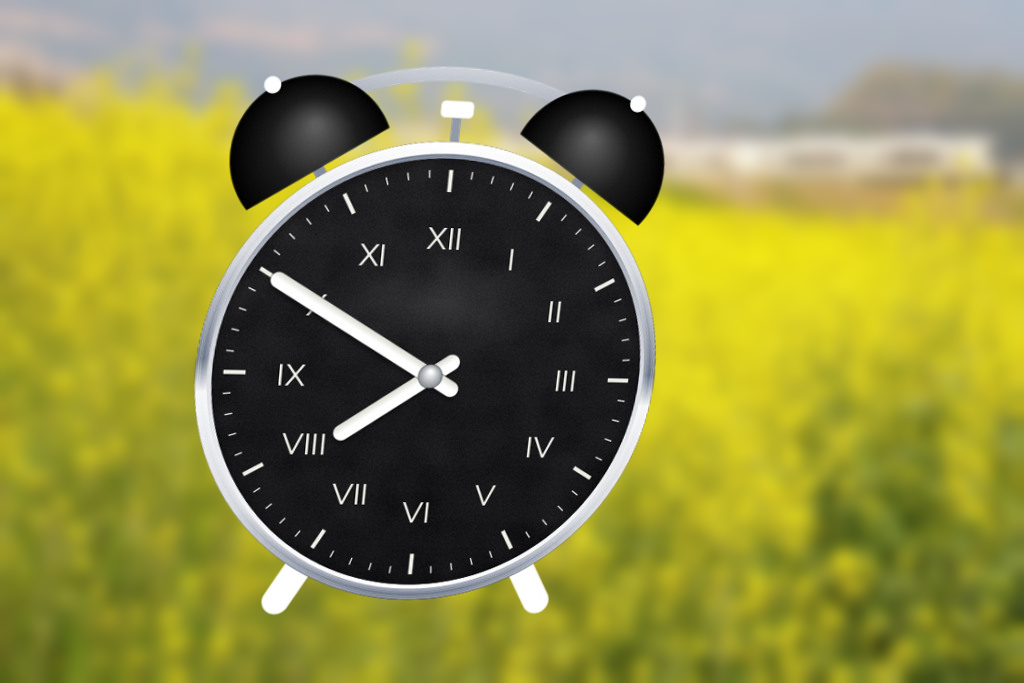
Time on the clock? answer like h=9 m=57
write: h=7 m=50
